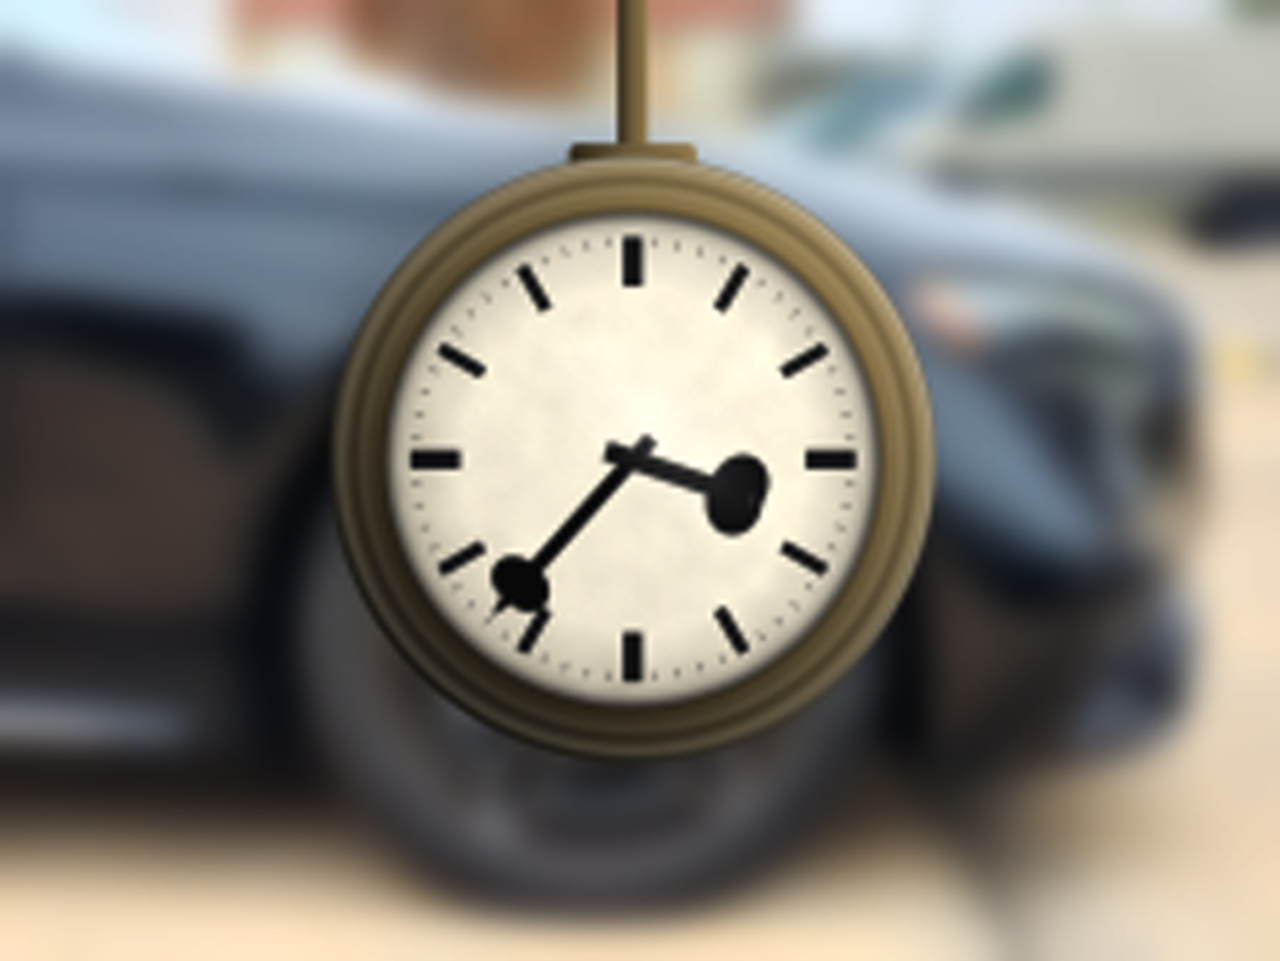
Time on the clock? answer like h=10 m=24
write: h=3 m=37
